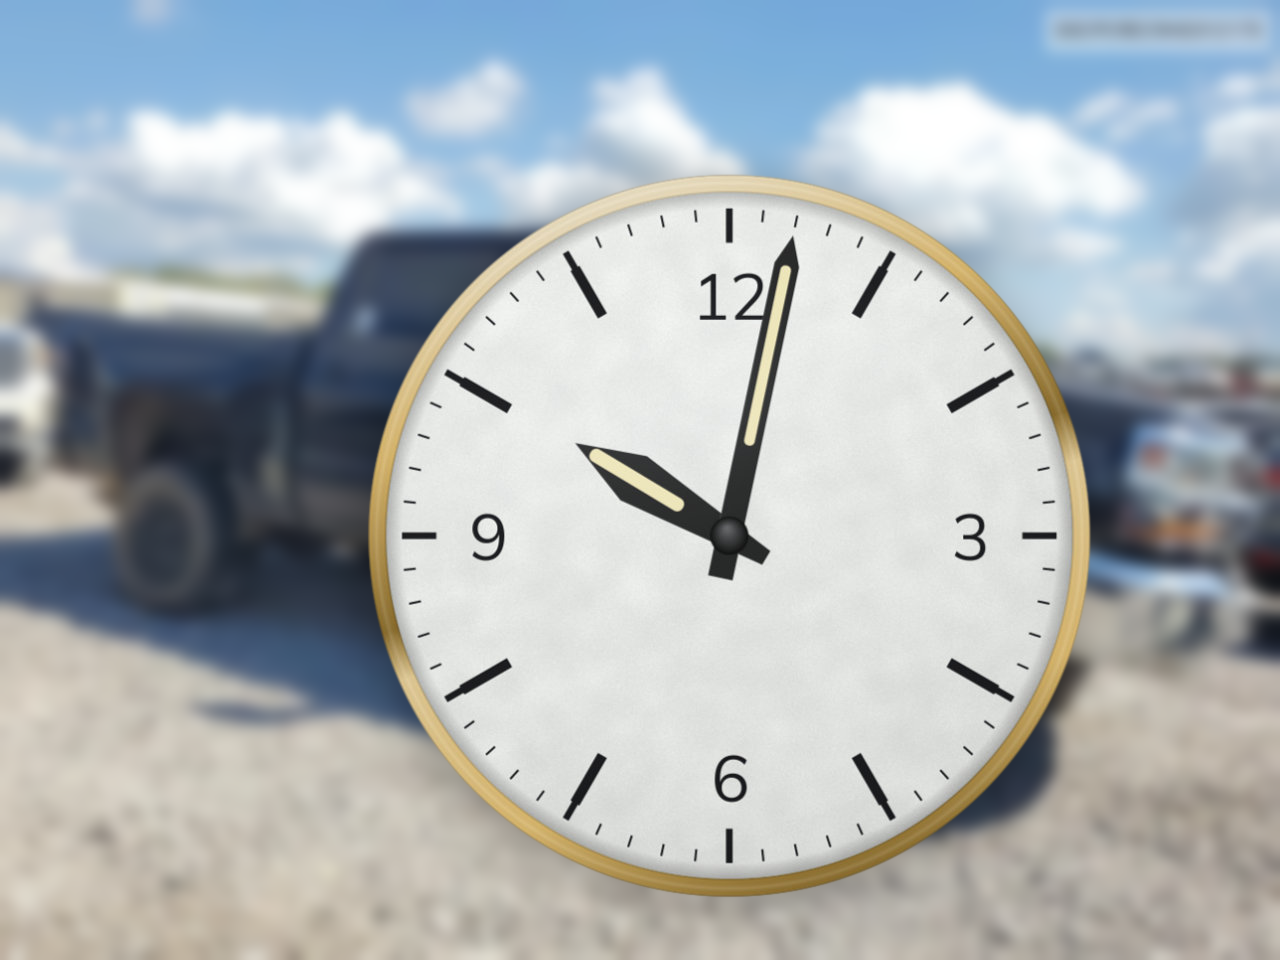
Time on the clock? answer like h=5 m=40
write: h=10 m=2
